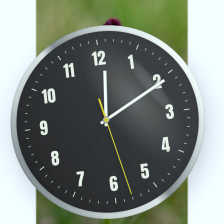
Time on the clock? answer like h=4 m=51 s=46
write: h=12 m=10 s=28
